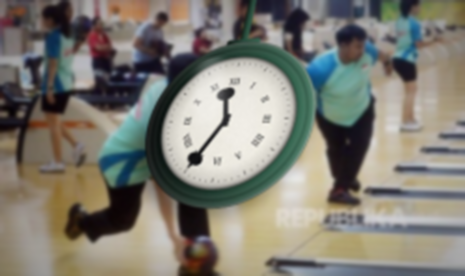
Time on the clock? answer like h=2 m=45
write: h=11 m=35
